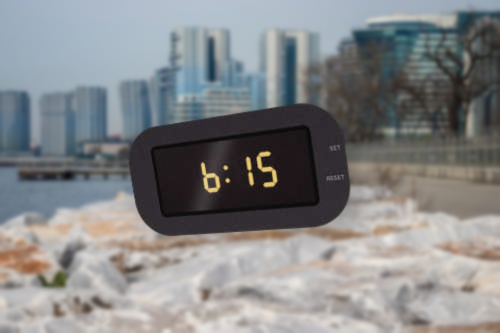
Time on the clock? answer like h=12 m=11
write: h=6 m=15
